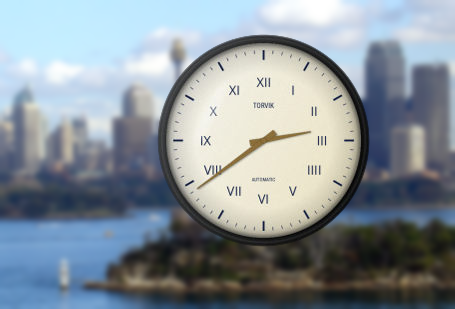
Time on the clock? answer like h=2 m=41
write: h=2 m=39
